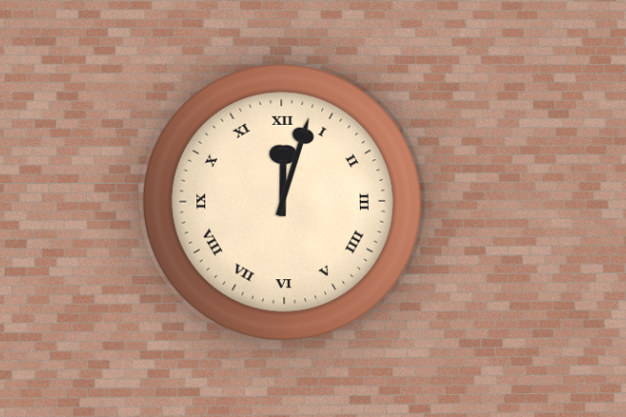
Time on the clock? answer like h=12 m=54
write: h=12 m=3
